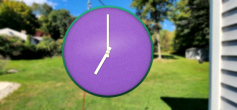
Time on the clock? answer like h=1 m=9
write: h=7 m=0
